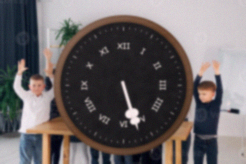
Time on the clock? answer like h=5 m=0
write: h=5 m=27
